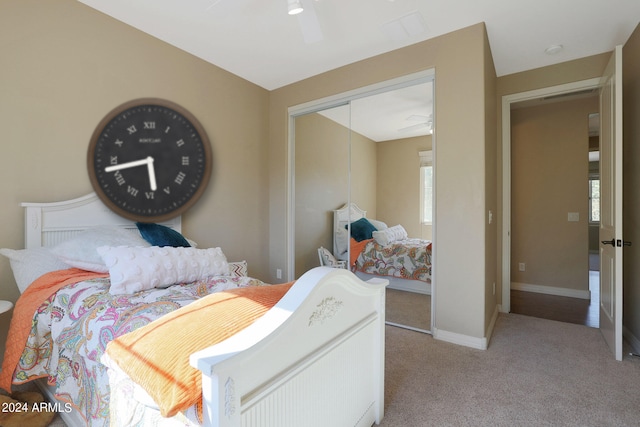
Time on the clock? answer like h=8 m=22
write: h=5 m=43
